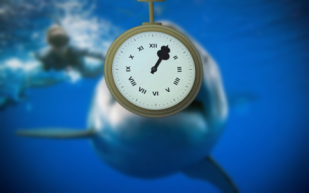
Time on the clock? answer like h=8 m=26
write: h=1 m=5
